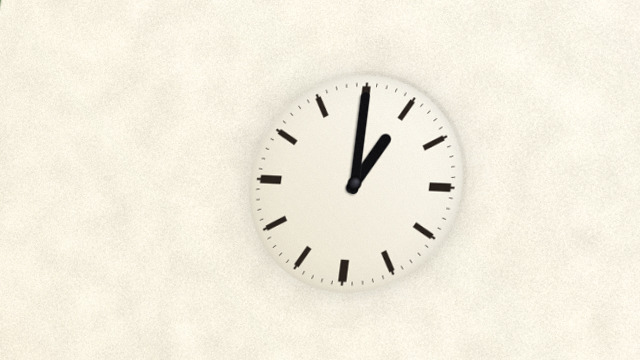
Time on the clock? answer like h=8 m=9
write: h=1 m=0
